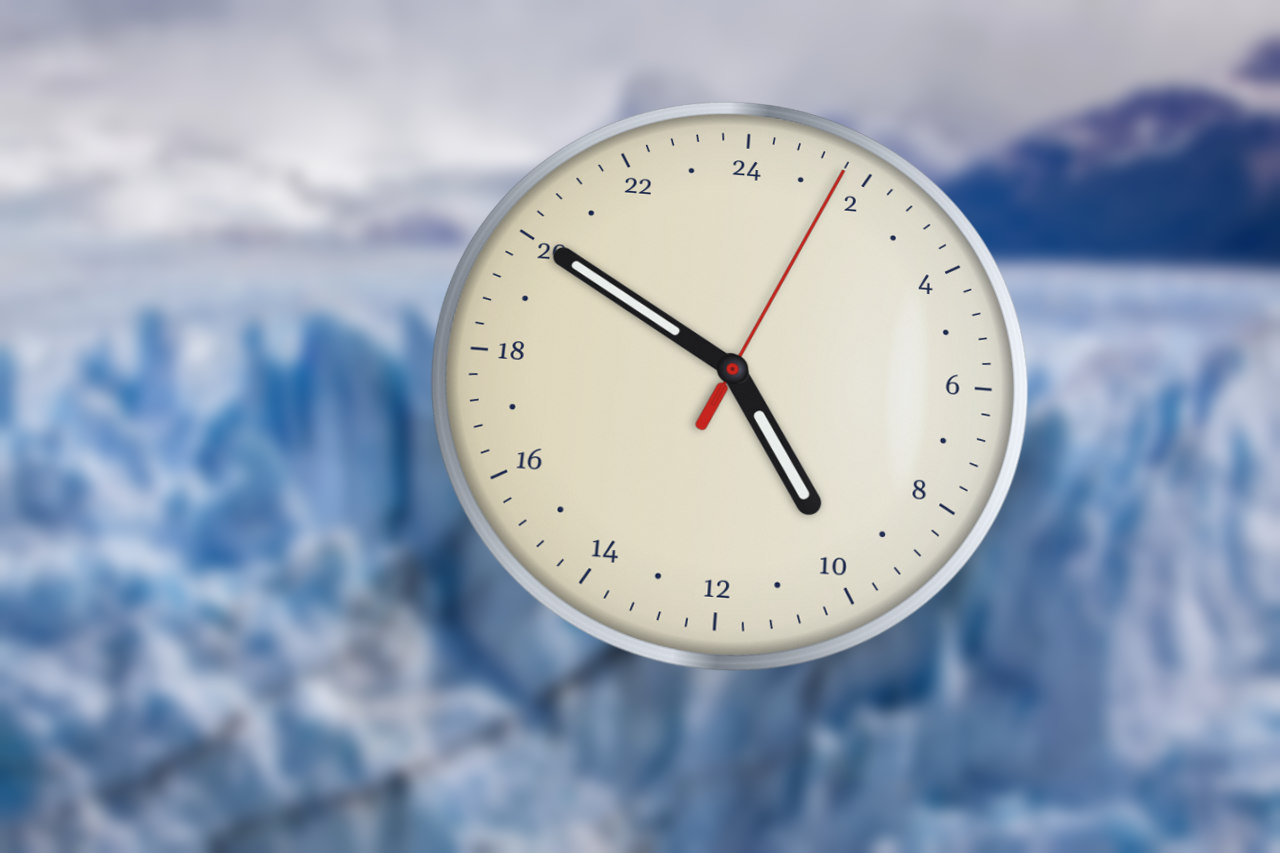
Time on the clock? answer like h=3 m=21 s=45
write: h=9 m=50 s=4
